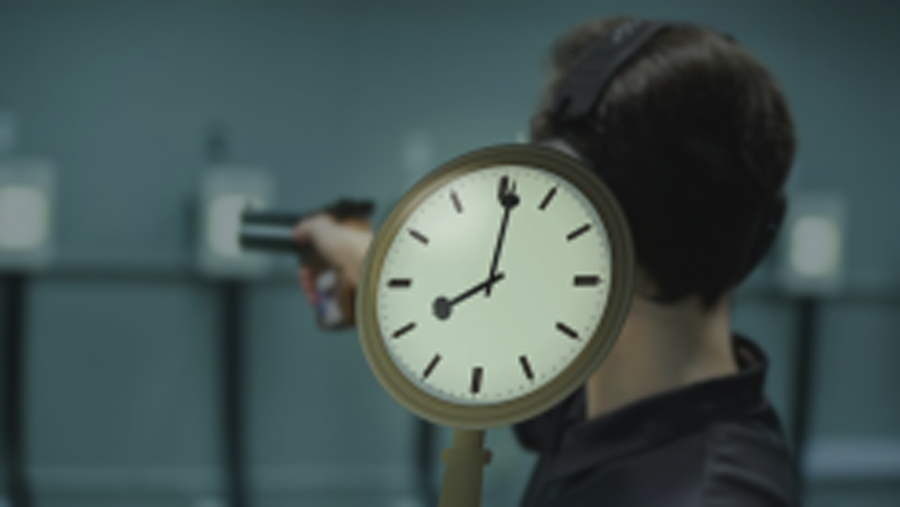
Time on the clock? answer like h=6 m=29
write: h=8 m=1
